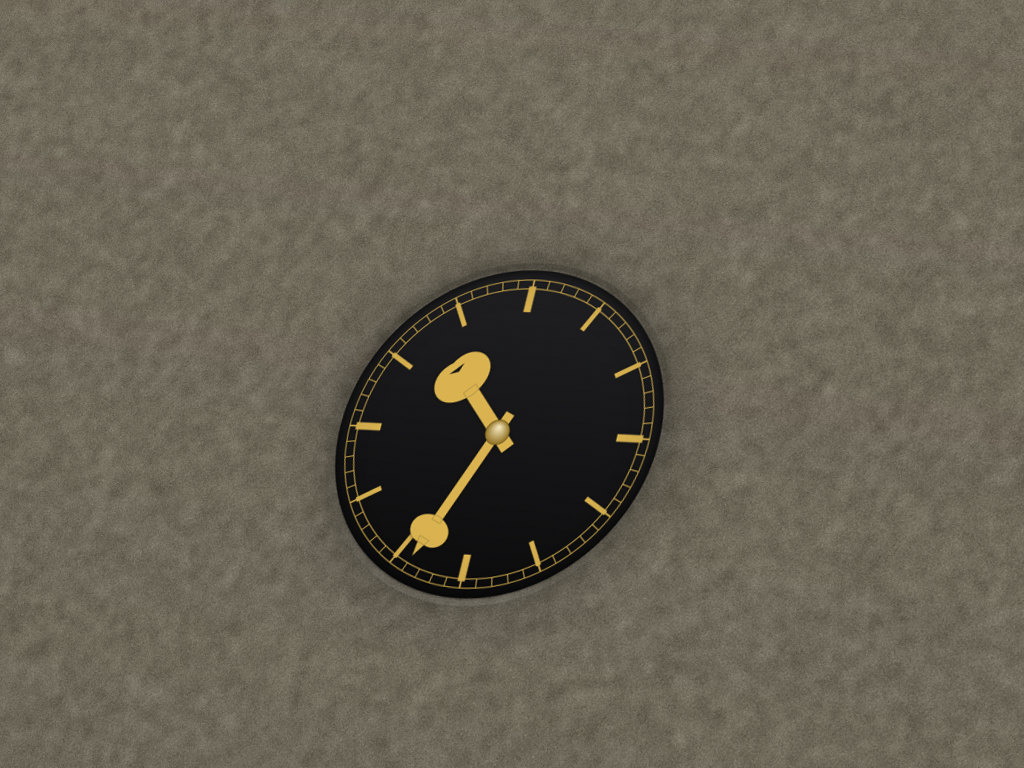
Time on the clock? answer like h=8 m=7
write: h=10 m=34
